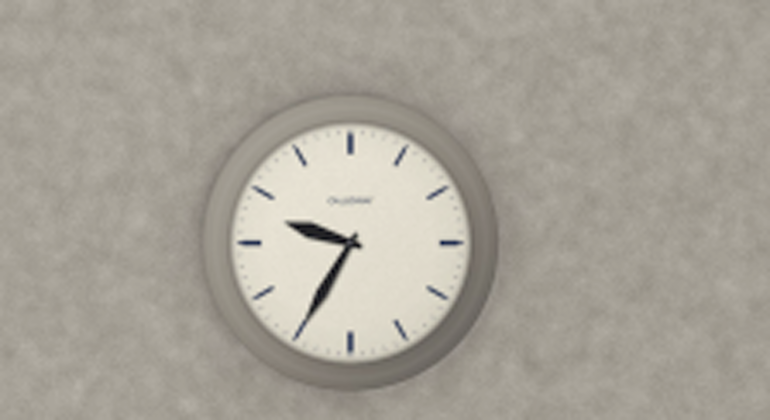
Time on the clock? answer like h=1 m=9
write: h=9 m=35
